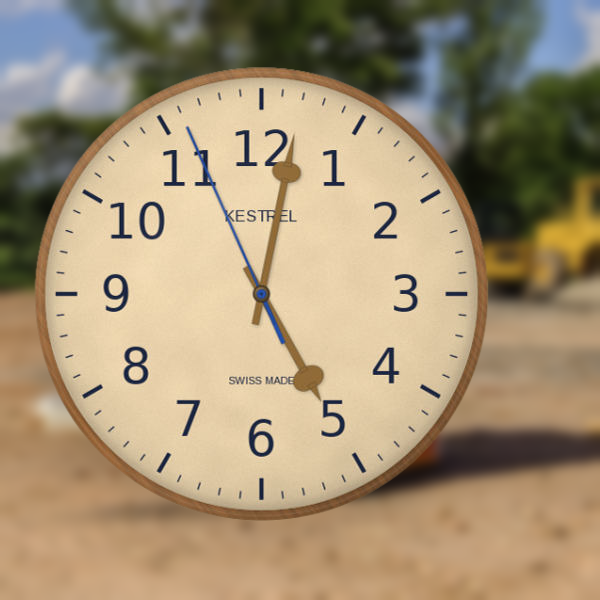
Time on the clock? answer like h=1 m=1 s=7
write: h=5 m=1 s=56
